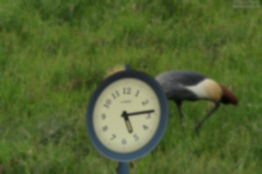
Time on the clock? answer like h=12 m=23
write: h=5 m=14
